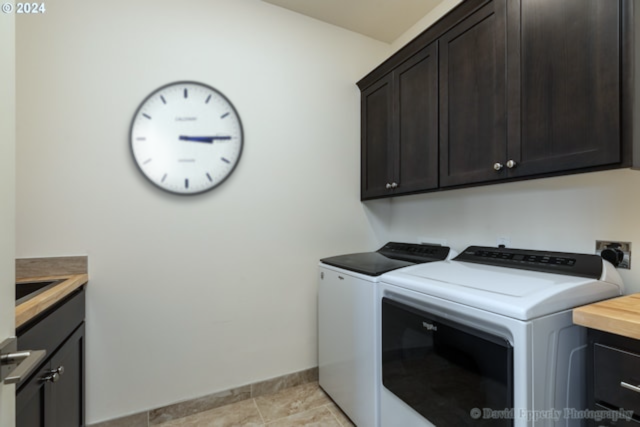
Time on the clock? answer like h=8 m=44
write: h=3 m=15
